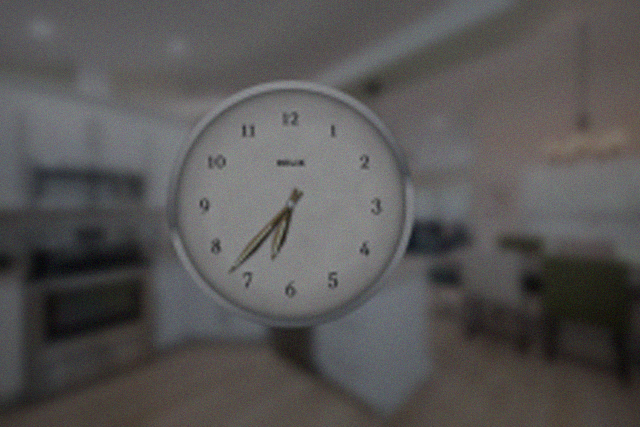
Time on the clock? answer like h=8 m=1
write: h=6 m=37
